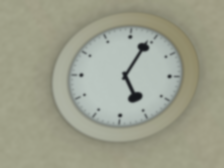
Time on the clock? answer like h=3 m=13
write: h=5 m=4
